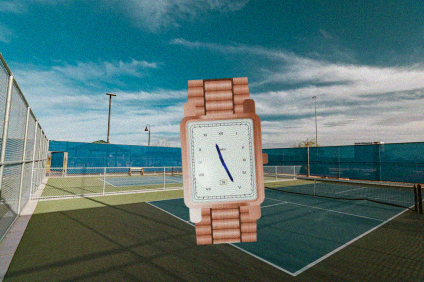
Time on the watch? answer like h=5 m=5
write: h=11 m=26
